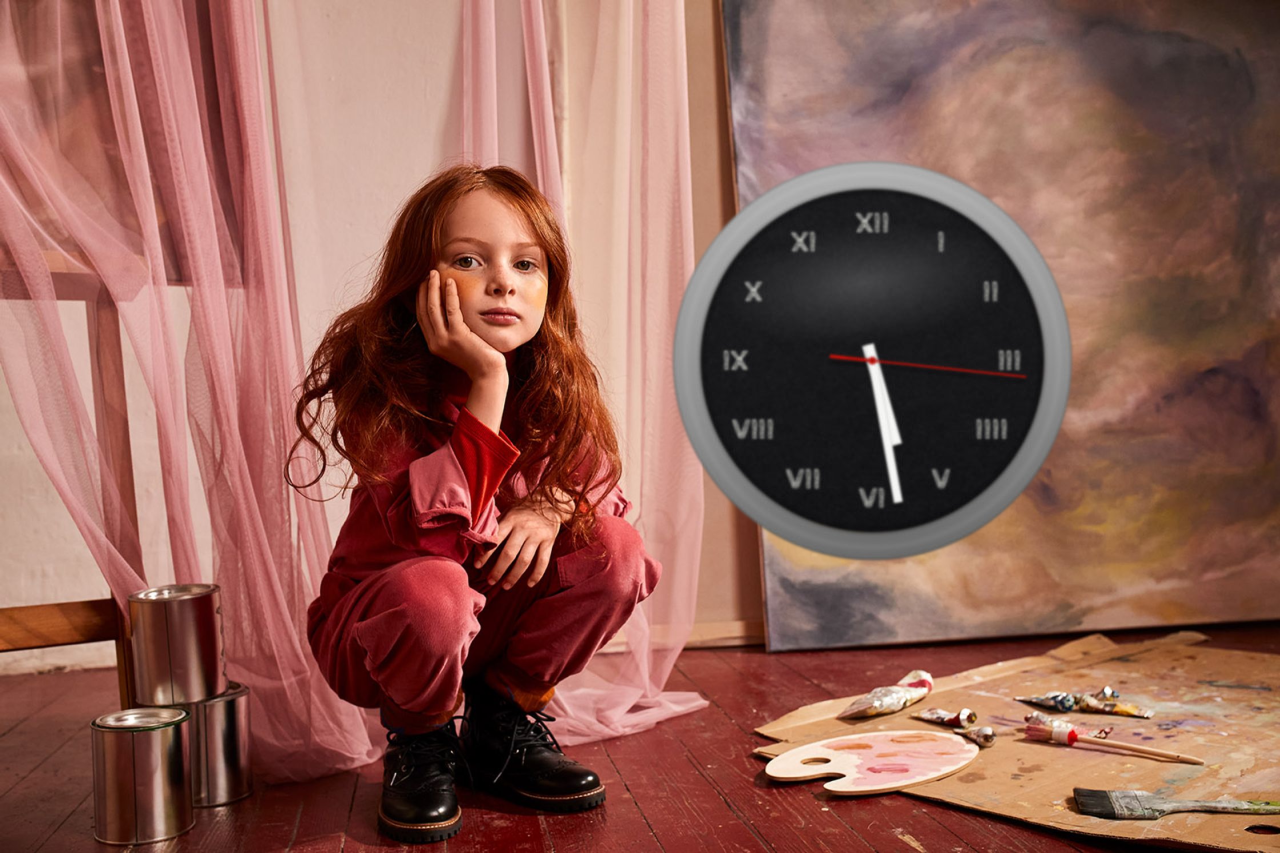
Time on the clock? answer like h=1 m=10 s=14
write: h=5 m=28 s=16
